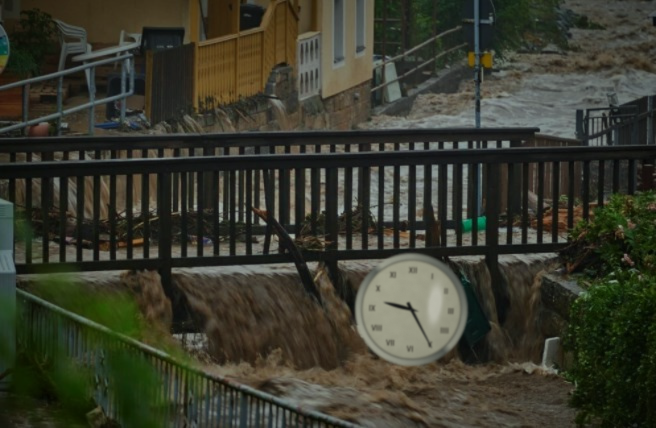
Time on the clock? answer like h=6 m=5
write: h=9 m=25
